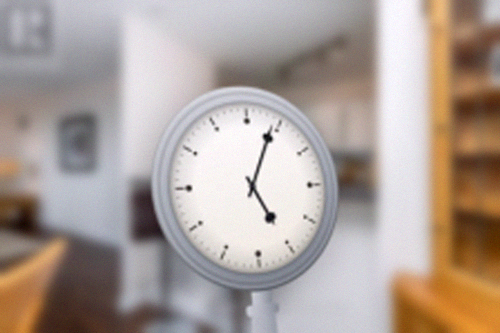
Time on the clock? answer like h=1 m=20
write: h=5 m=4
